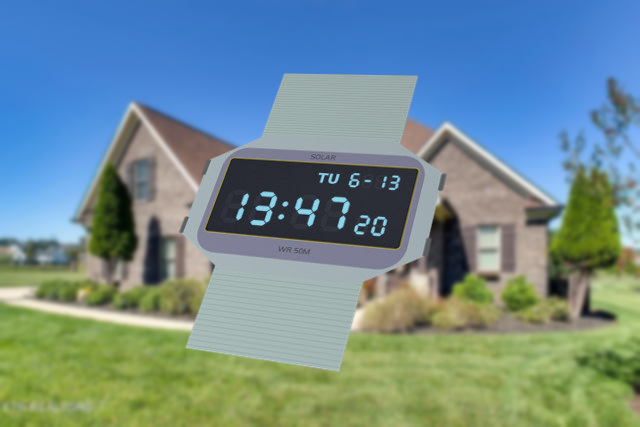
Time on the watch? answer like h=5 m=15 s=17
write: h=13 m=47 s=20
